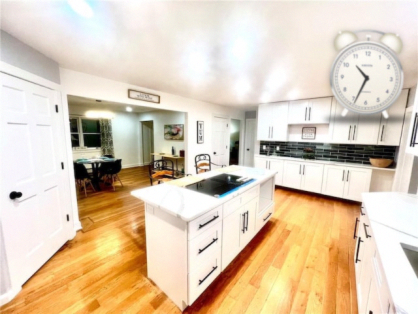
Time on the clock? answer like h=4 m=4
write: h=10 m=34
